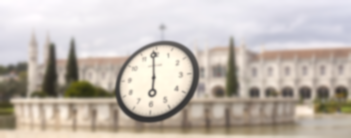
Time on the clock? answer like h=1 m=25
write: h=5 m=59
